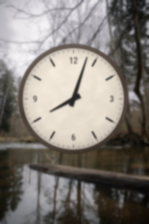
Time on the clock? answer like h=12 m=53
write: h=8 m=3
